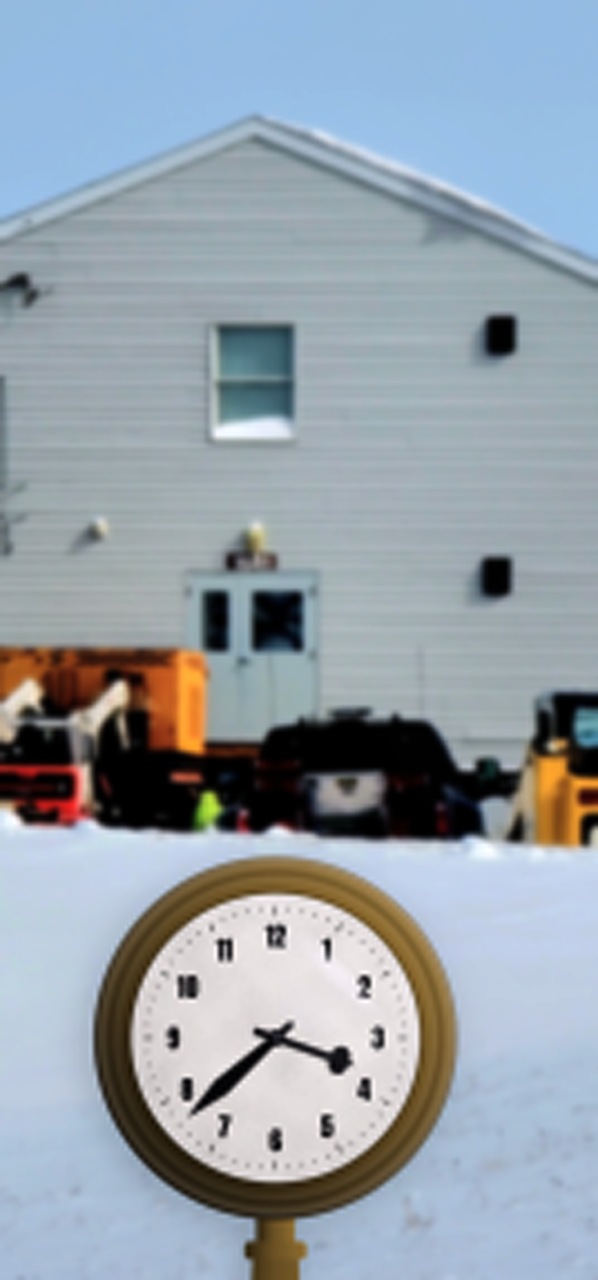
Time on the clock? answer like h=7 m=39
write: h=3 m=38
